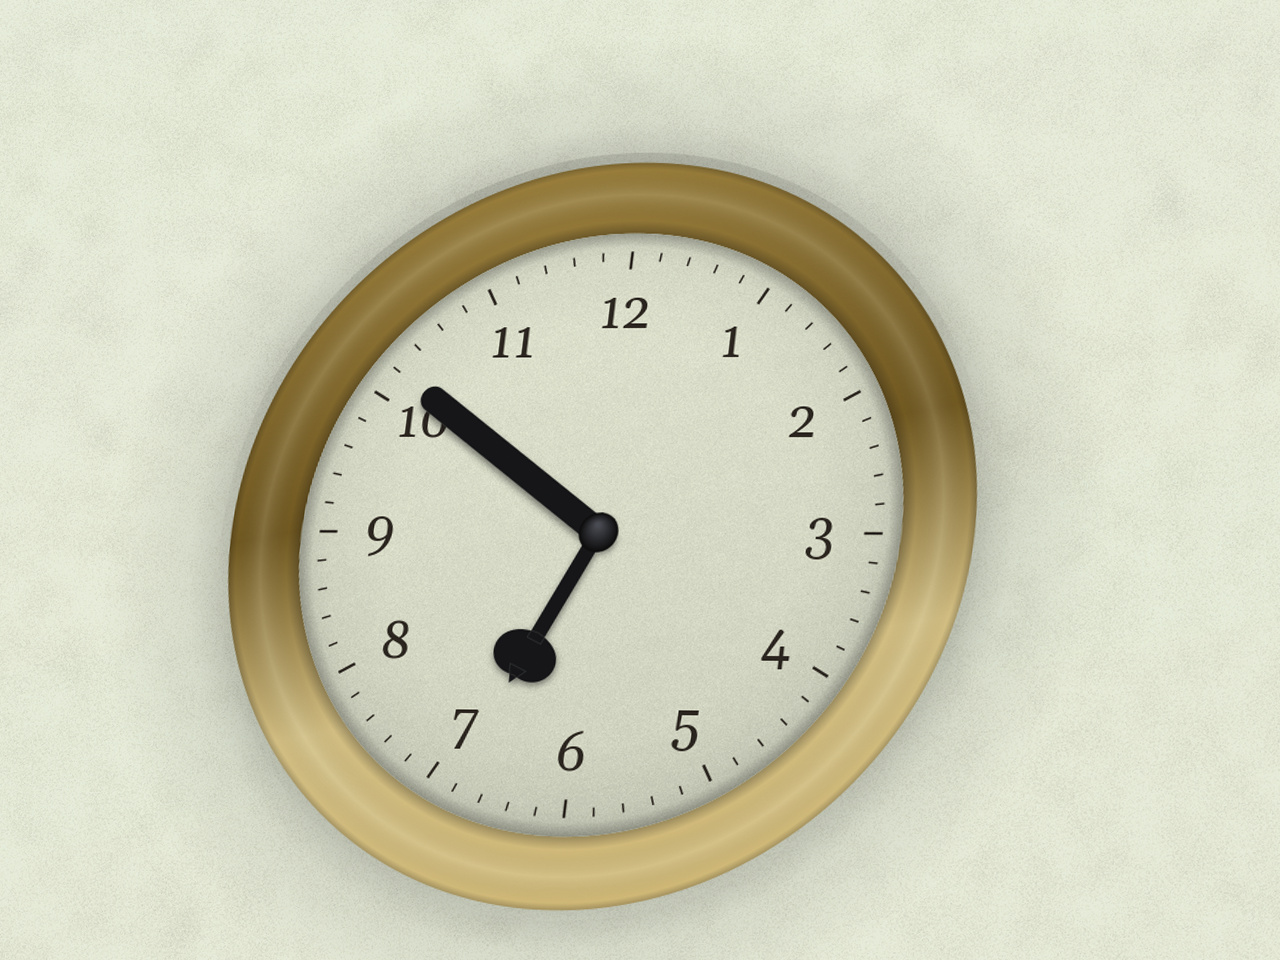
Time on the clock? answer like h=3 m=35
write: h=6 m=51
